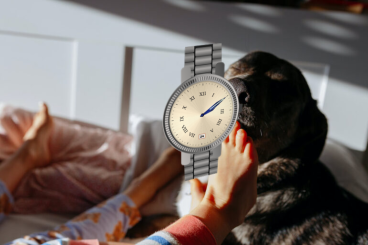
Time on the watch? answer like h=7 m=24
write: h=2 m=10
